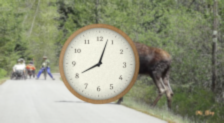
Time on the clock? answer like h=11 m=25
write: h=8 m=3
